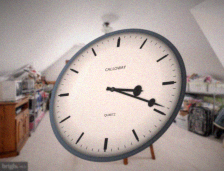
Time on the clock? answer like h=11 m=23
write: h=3 m=19
